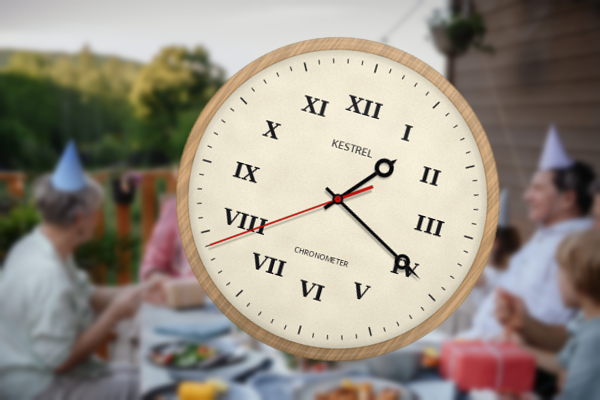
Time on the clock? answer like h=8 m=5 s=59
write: h=1 m=19 s=39
